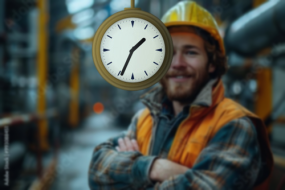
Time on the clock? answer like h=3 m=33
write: h=1 m=34
